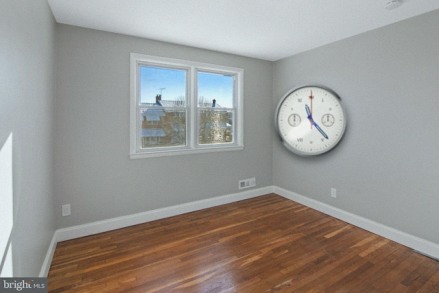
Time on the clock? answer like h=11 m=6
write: h=11 m=23
